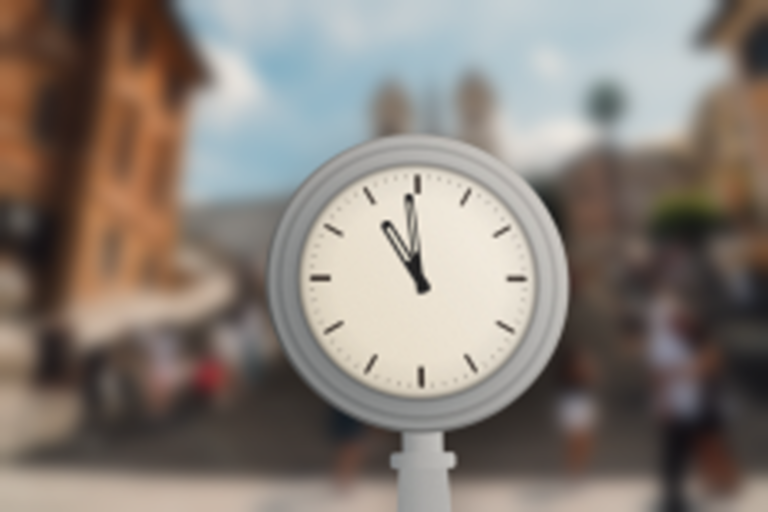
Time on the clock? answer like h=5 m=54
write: h=10 m=59
